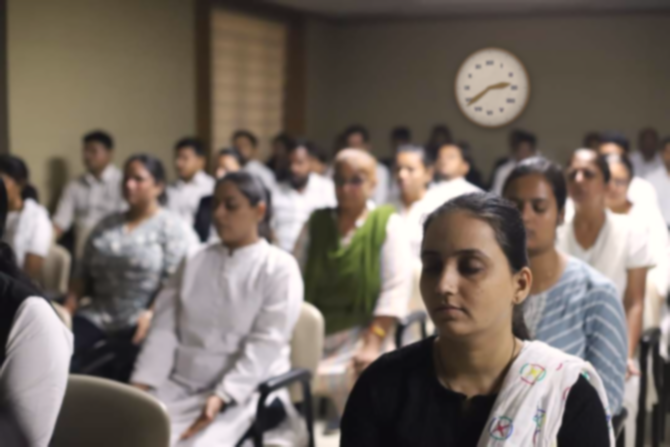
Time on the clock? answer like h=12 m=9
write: h=2 m=39
